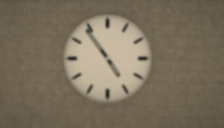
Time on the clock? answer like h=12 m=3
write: h=4 m=54
